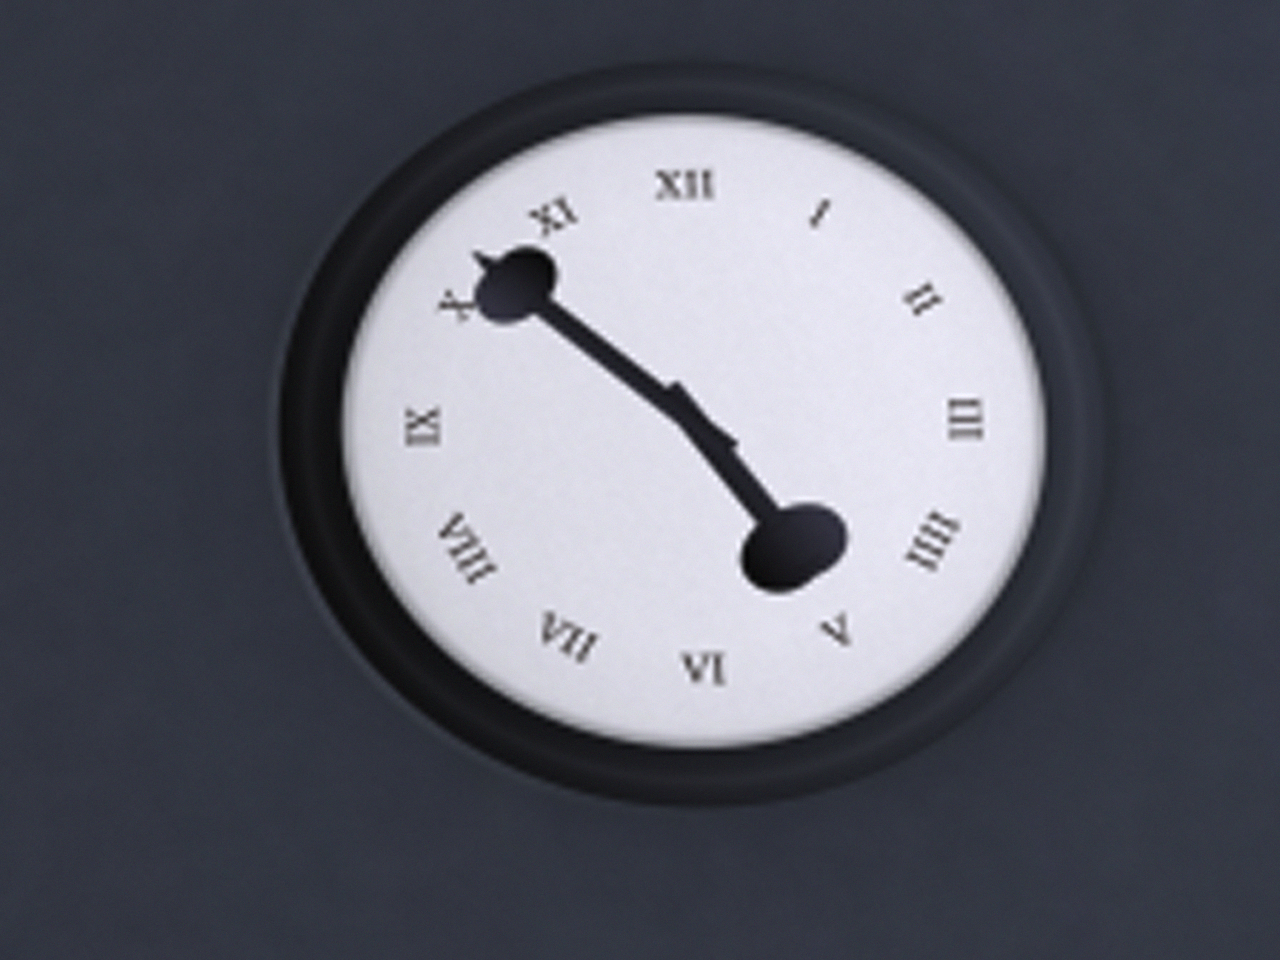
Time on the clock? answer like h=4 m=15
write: h=4 m=52
